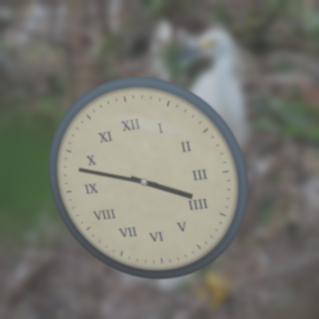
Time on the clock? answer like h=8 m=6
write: h=3 m=48
